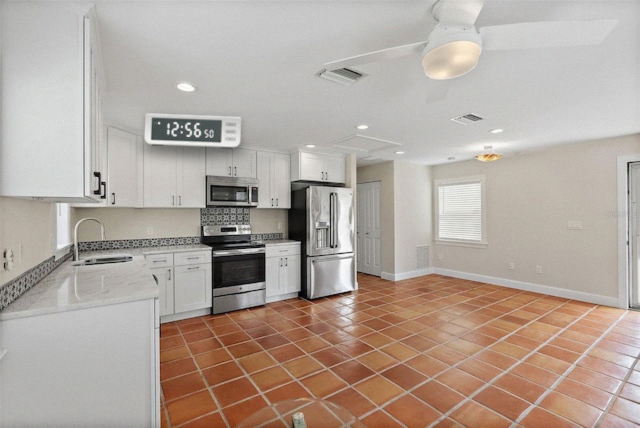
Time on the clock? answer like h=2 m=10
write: h=12 m=56
